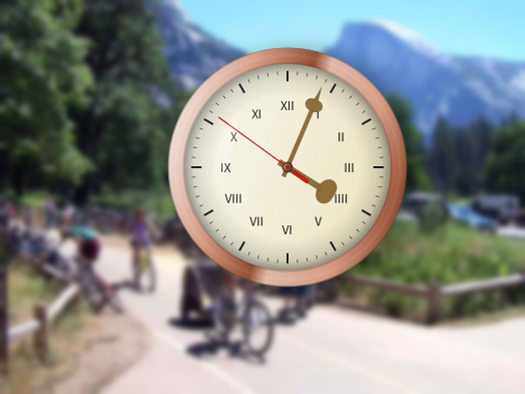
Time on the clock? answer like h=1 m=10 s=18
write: h=4 m=3 s=51
